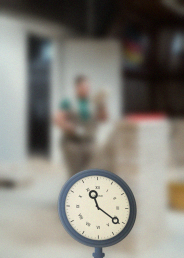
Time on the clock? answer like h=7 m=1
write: h=11 m=21
